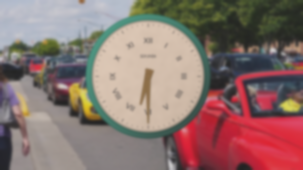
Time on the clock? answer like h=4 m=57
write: h=6 m=30
